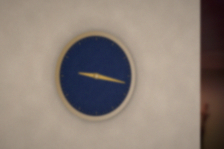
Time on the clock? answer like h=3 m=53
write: h=9 m=17
